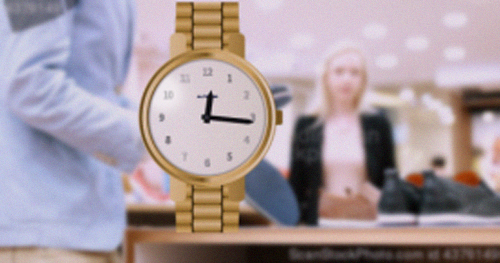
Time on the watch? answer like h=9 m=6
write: h=12 m=16
